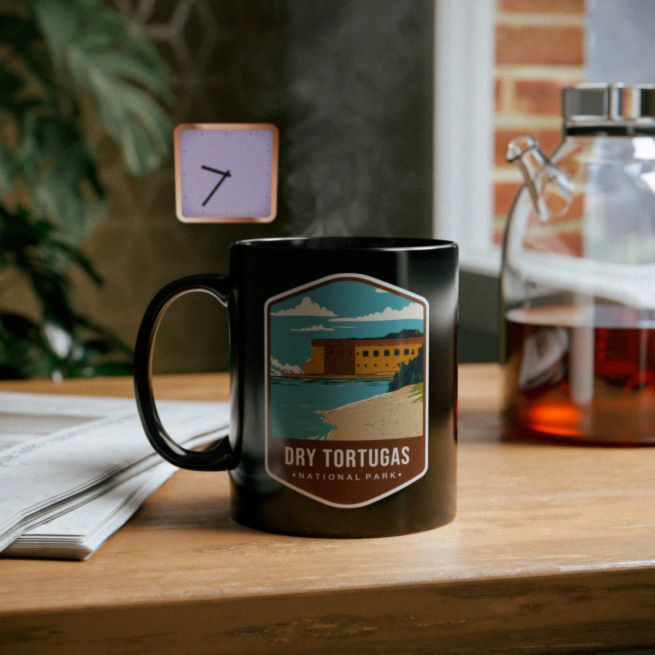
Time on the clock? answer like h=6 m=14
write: h=9 m=36
